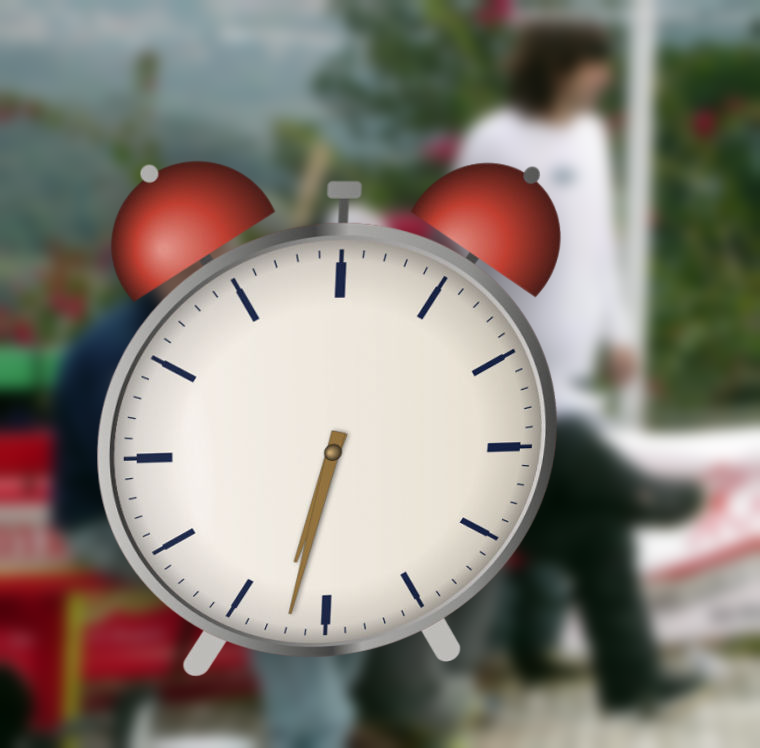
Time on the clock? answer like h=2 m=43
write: h=6 m=32
